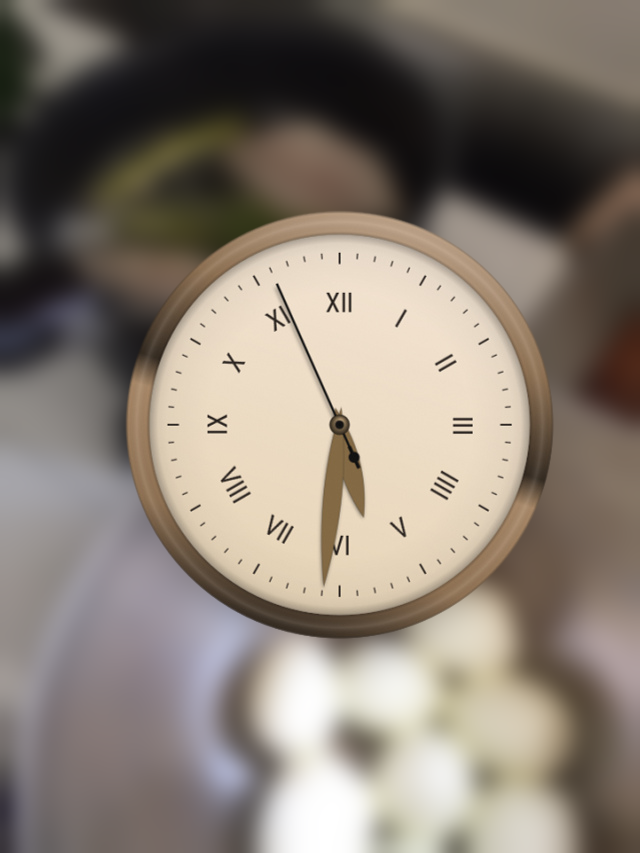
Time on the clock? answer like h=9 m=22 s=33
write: h=5 m=30 s=56
